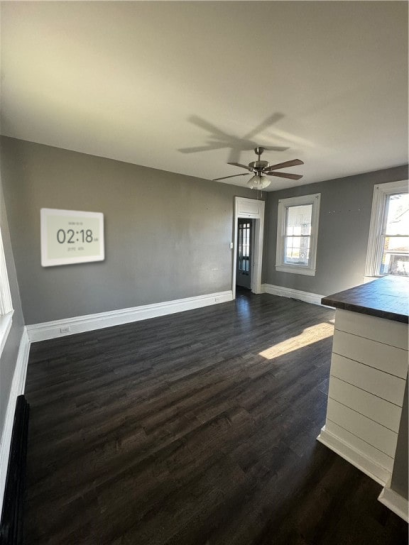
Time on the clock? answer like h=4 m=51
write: h=2 m=18
